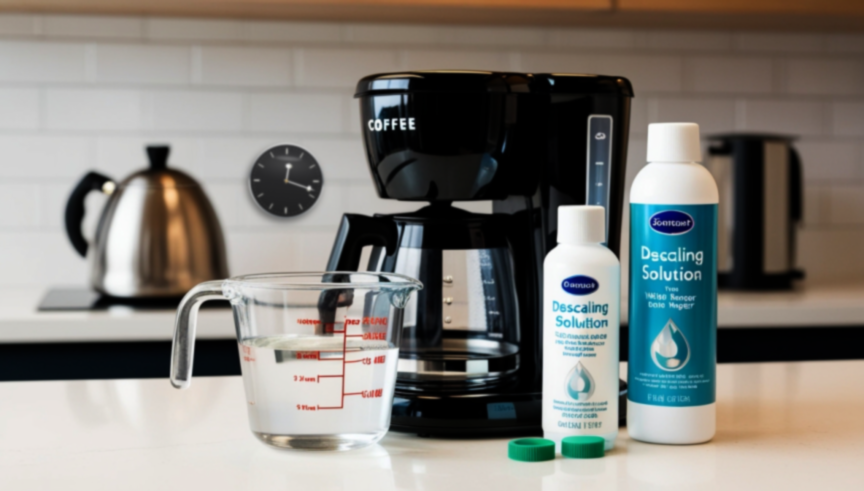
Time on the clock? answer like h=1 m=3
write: h=12 m=18
